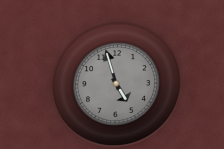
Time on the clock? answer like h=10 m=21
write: h=4 m=57
